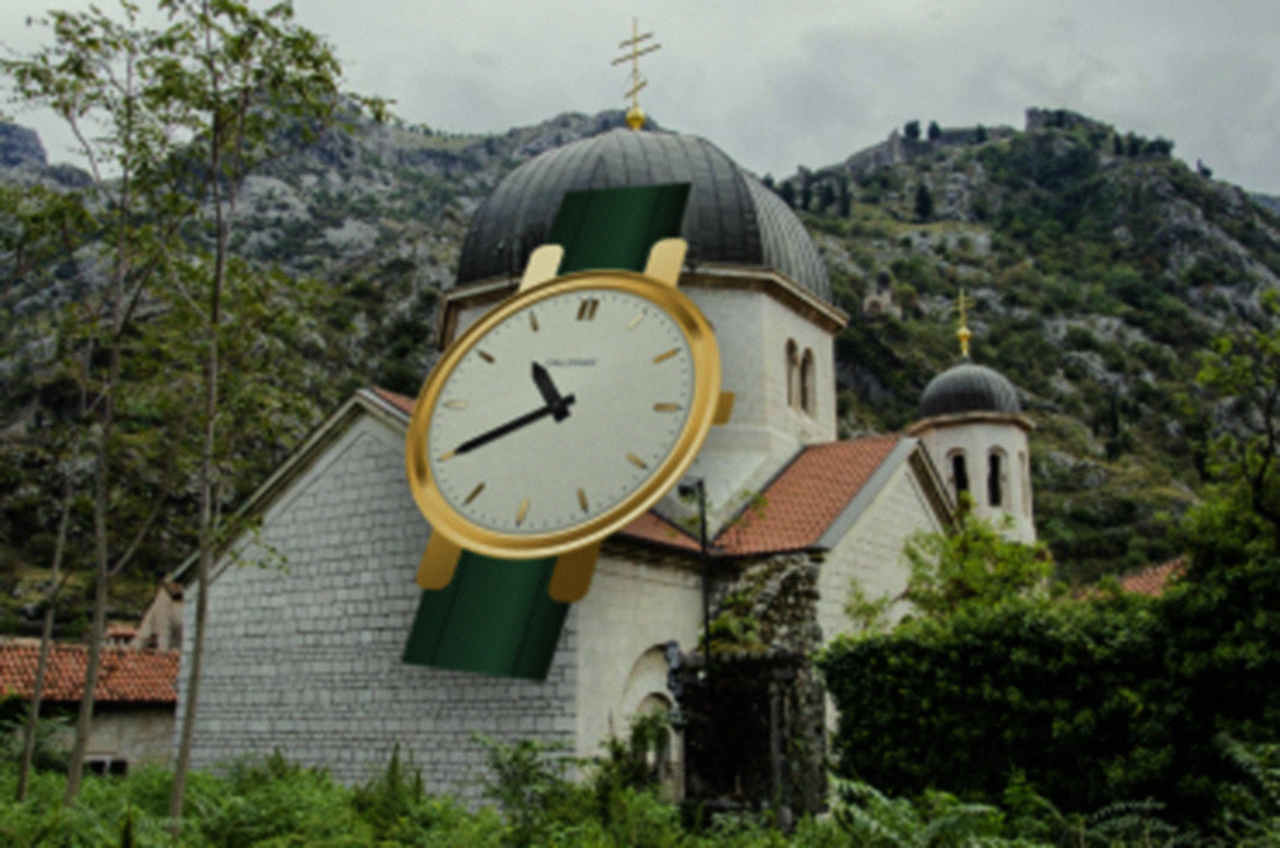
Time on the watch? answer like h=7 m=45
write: h=10 m=40
